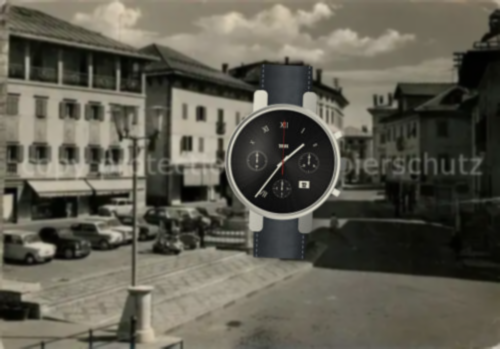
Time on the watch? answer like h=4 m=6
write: h=1 m=36
